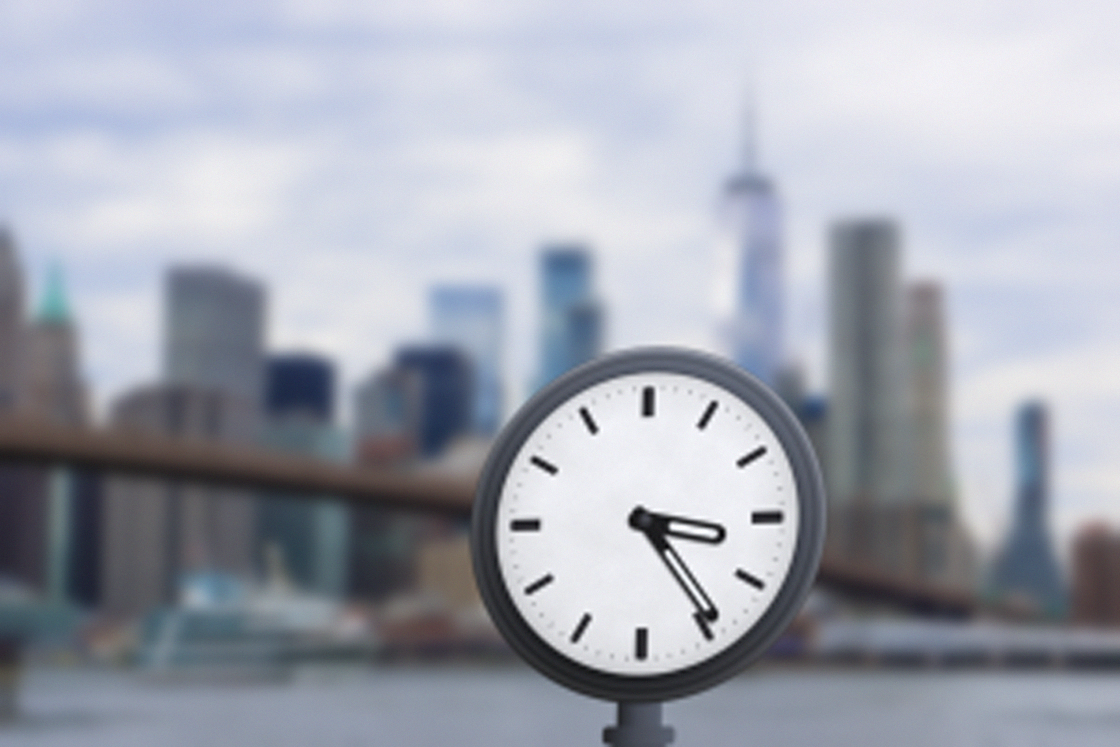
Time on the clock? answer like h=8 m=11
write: h=3 m=24
